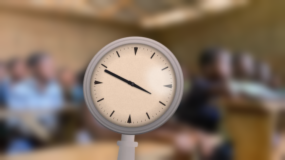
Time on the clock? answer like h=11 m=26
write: h=3 m=49
